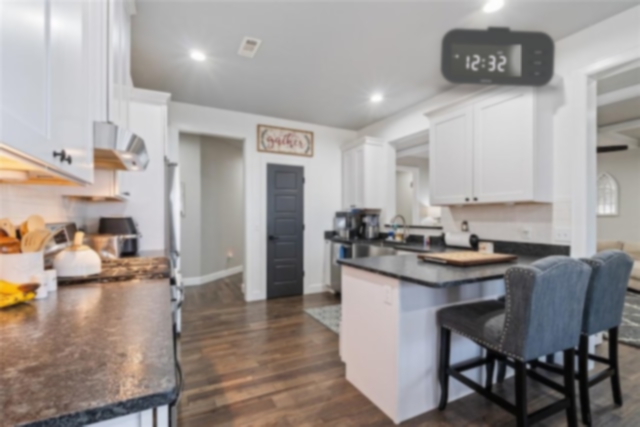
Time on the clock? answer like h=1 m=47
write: h=12 m=32
